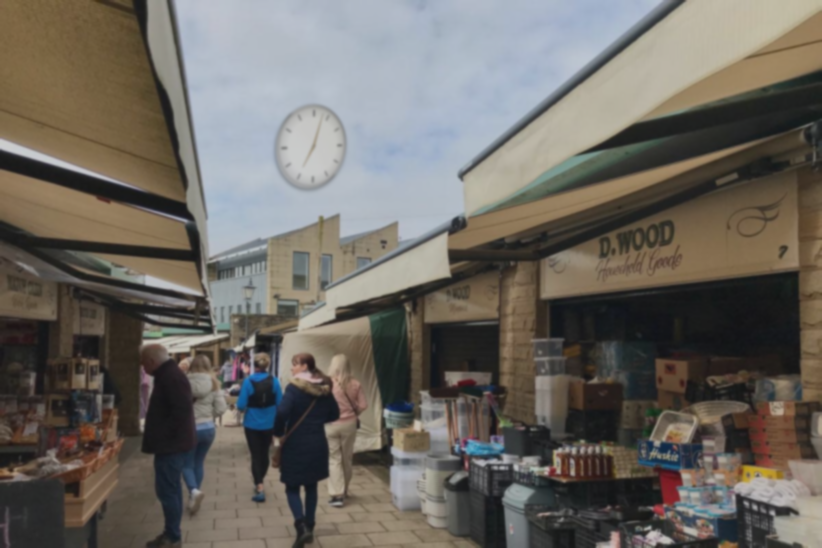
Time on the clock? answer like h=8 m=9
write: h=7 m=3
